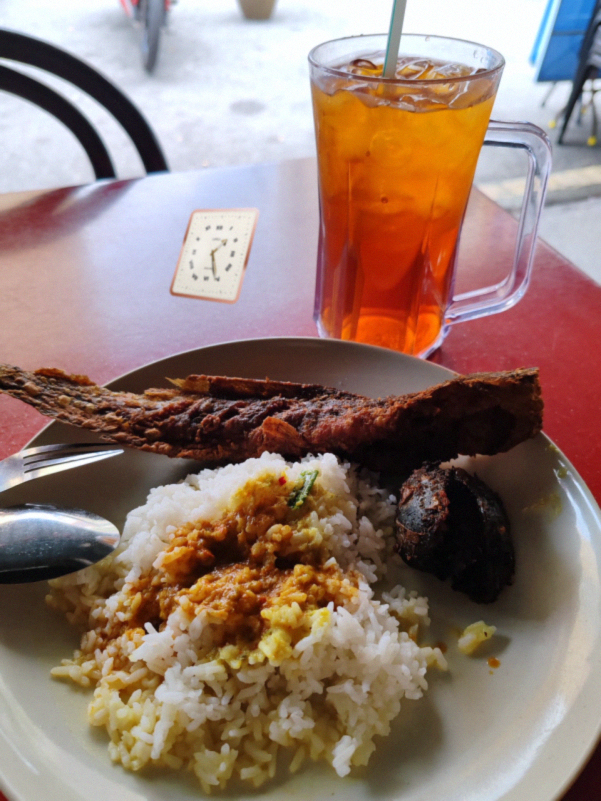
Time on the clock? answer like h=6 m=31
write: h=1 m=26
